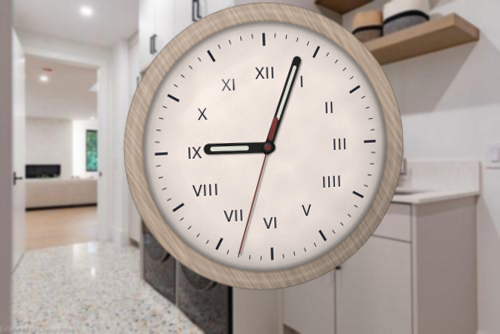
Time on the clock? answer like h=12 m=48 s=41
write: h=9 m=3 s=33
